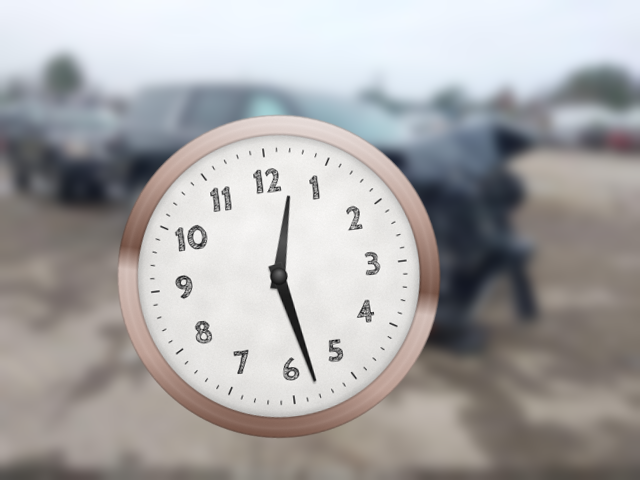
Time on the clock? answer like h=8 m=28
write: h=12 m=28
